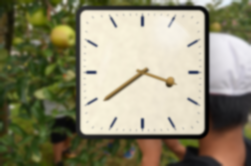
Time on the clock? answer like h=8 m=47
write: h=3 m=39
